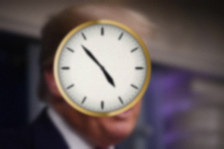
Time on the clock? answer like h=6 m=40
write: h=4 m=53
